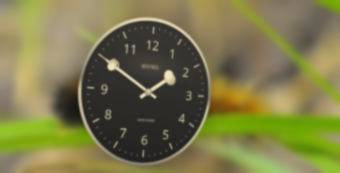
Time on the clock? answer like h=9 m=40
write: h=1 m=50
